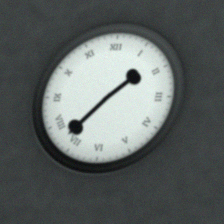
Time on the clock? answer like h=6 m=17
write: h=1 m=37
